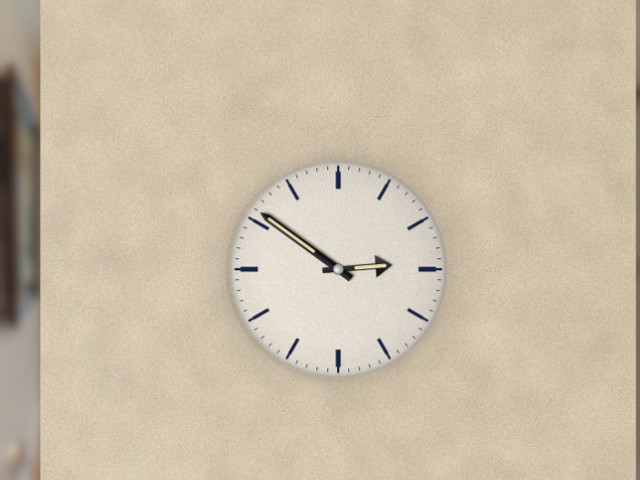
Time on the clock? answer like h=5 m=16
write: h=2 m=51
